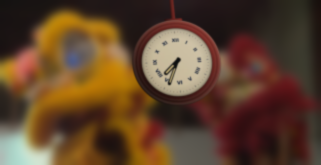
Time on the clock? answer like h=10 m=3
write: h=7 m=34
